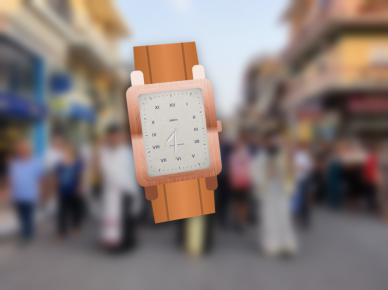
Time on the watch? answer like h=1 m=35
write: h=7 m=31
